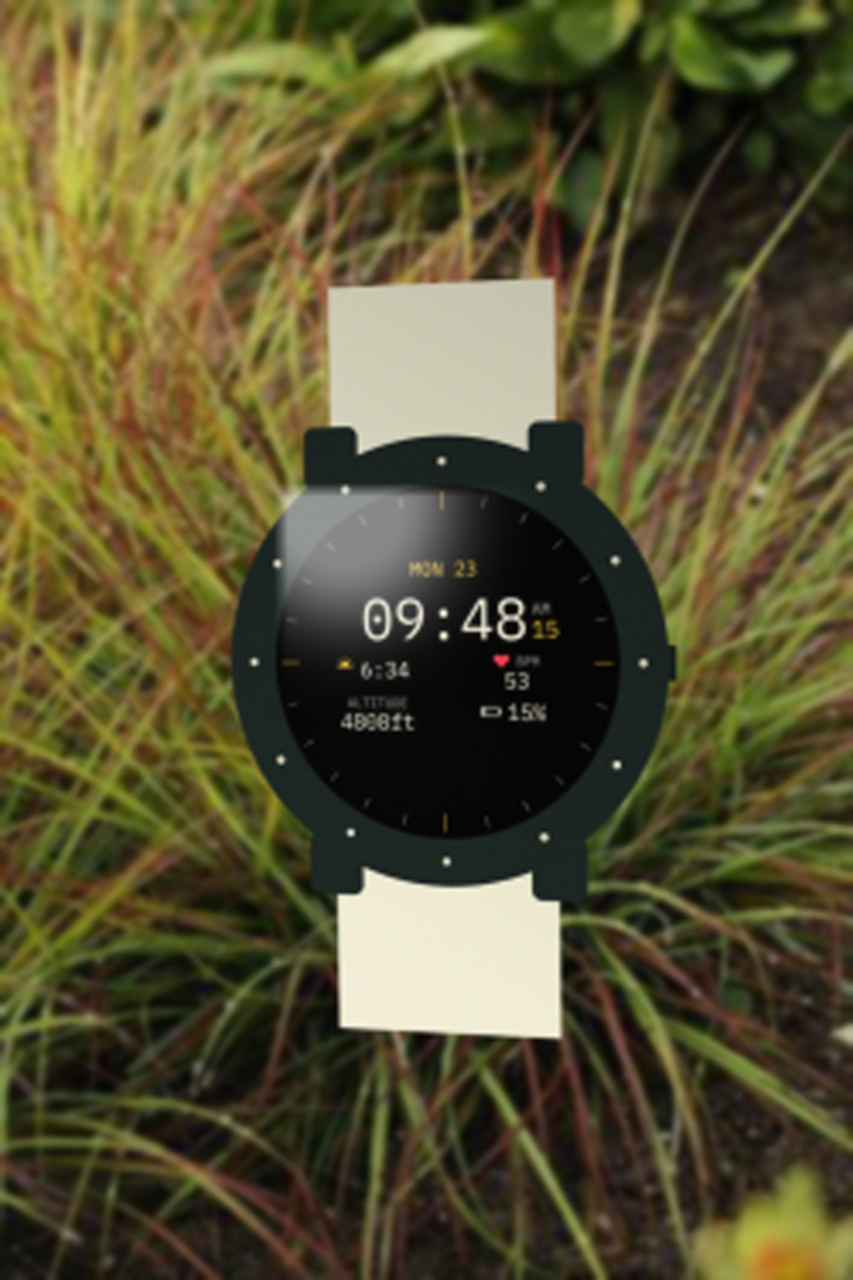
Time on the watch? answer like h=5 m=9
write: h=9 m=48
